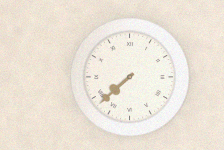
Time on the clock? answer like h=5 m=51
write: h=7 m=38
